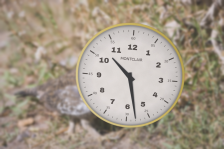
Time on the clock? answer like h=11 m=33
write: h=10 m=28
